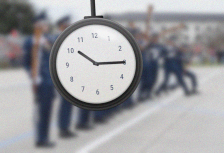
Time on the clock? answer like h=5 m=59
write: h=10 m=15
